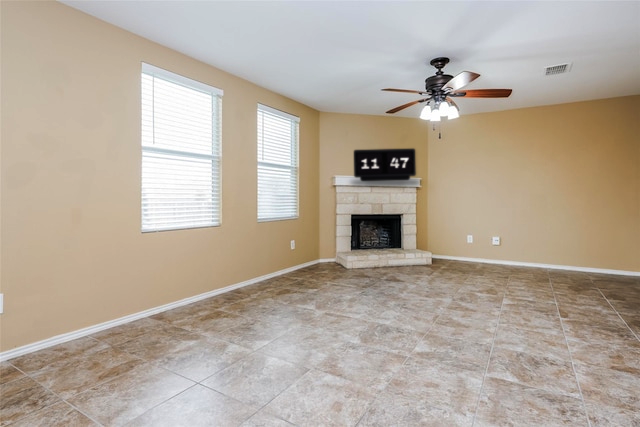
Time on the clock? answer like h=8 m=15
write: h=11 m=47
